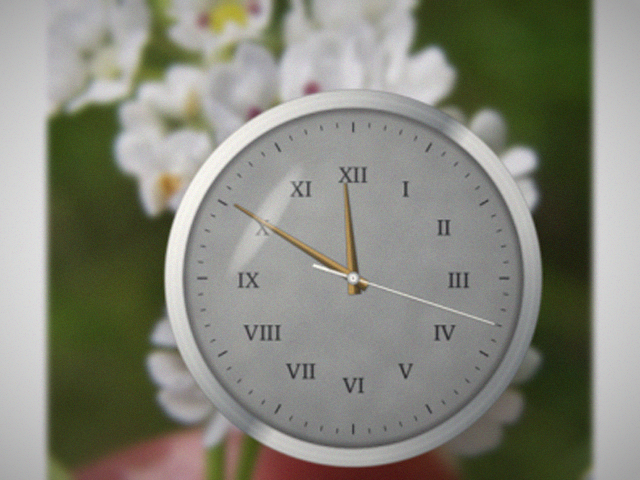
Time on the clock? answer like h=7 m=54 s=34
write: h=11 m=50 s=18
